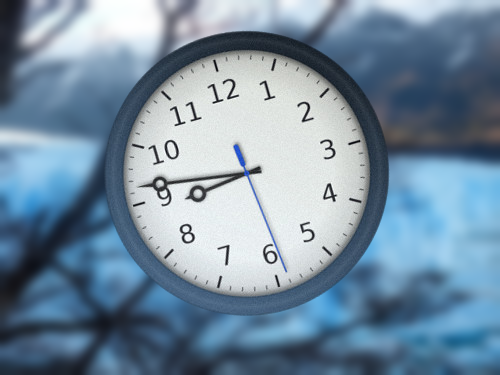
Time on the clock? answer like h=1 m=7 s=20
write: h=8 m=46 s=29
